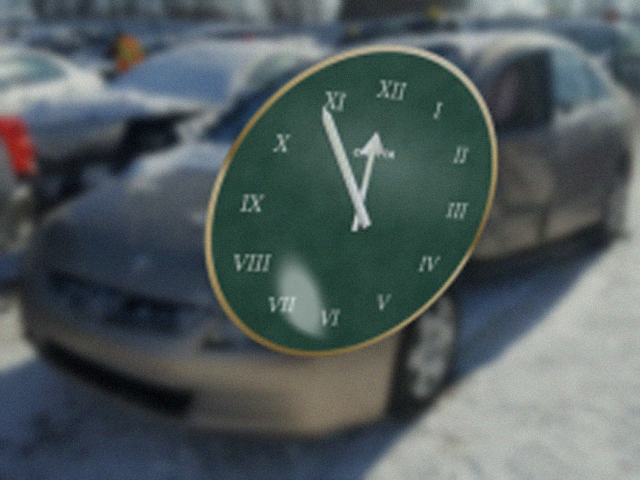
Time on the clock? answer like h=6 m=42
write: h=11 m=54
